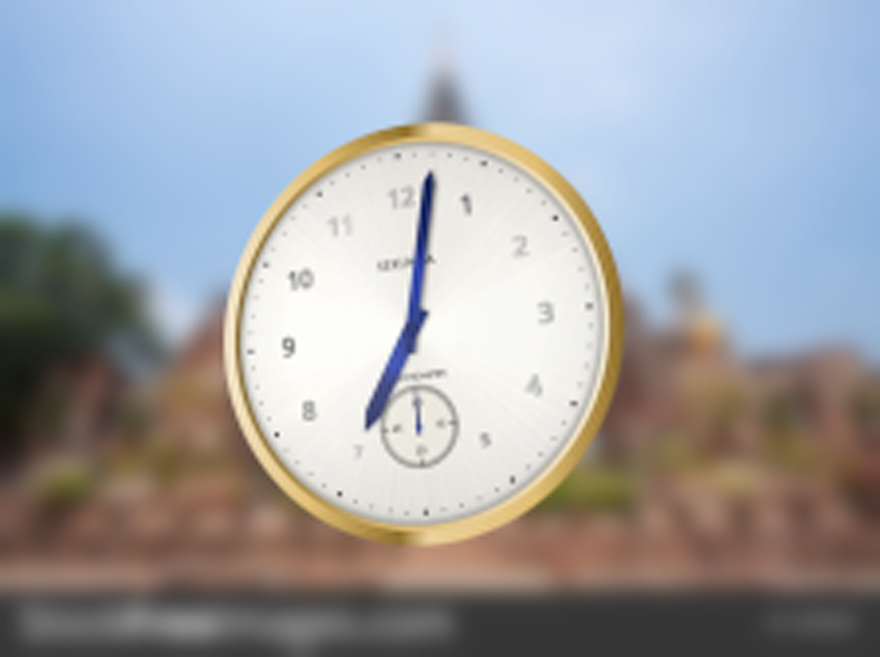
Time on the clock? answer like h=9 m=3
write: h=7 m=2
